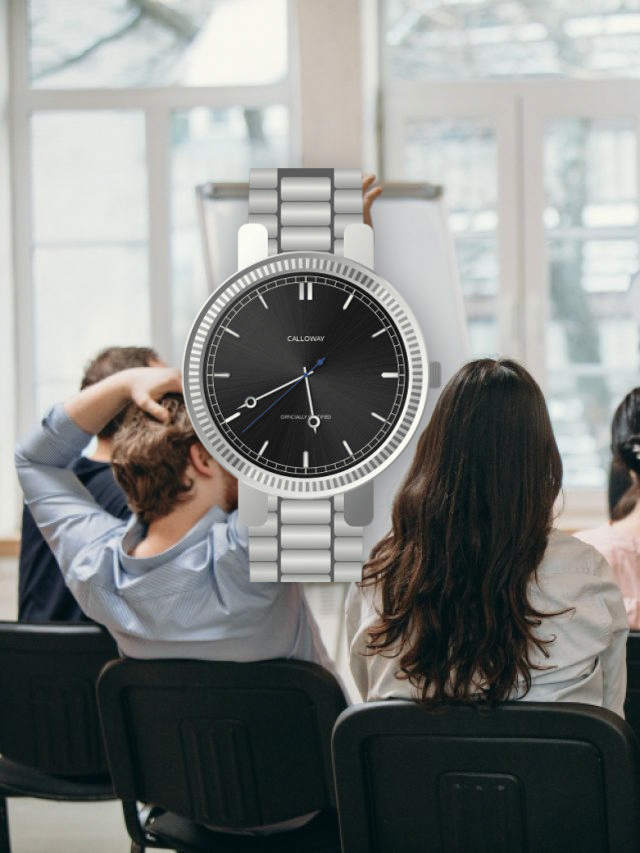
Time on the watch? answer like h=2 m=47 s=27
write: h=5 m=40 s=38
